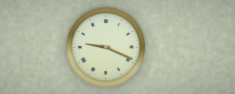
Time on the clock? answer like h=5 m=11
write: h=9 m=19
